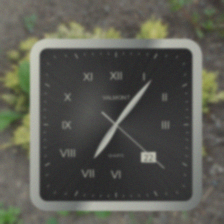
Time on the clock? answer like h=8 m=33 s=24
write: h=7 m=6 s=22
